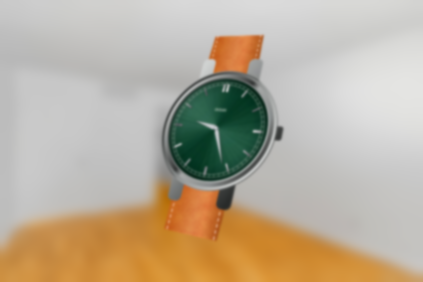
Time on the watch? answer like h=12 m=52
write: h=9 m=26
